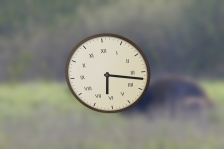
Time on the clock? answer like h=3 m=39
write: h=6 m=17
